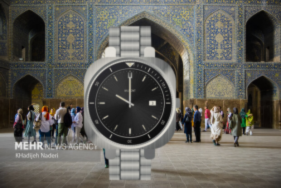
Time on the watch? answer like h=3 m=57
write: h=10 m=0
